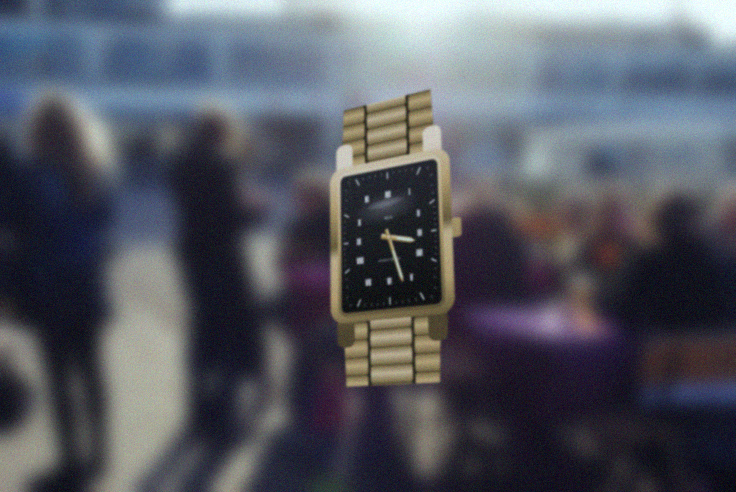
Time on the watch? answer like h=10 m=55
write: h=3 m=27
